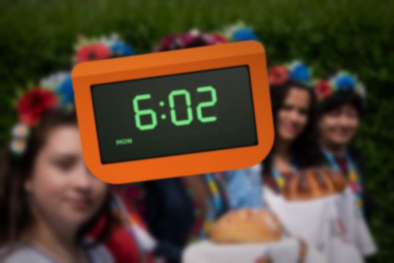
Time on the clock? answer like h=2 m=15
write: h=6 m=2
